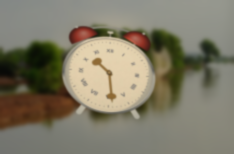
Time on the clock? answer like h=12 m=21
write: h=10 m=29
